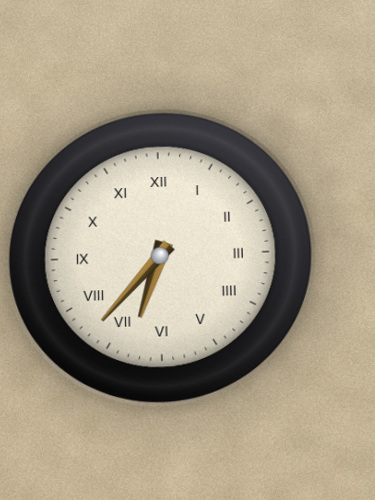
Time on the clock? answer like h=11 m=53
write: h=6 m=37
